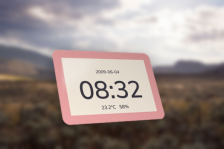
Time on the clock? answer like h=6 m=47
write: h=8 m=32
